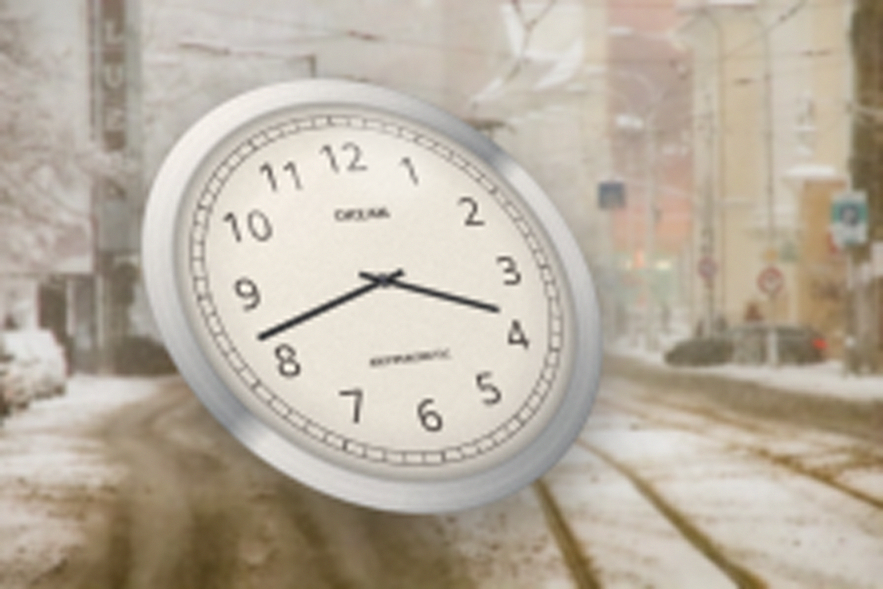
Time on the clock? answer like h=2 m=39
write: h=3 m=42
